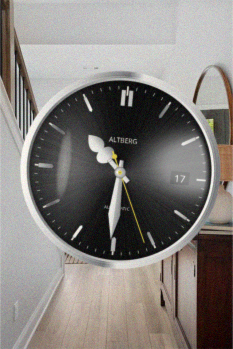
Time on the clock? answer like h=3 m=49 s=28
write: h=10 m=30 s=26
